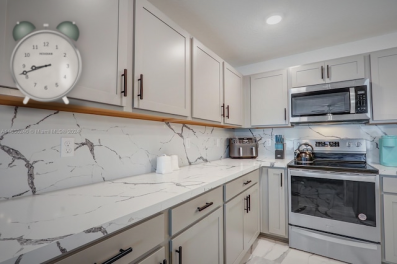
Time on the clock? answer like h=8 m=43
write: h=8 m=42
